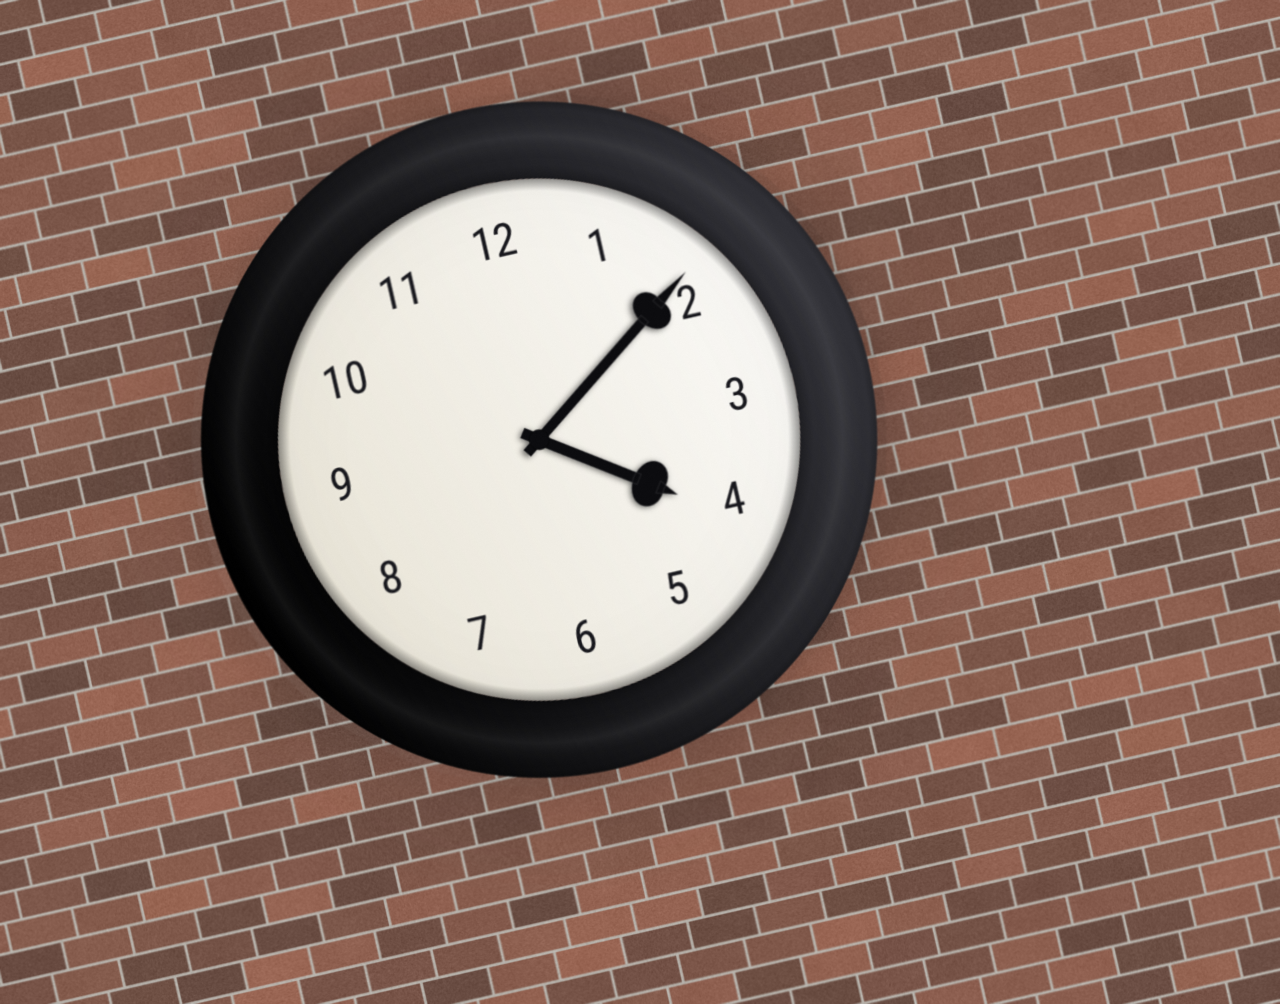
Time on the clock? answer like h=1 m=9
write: h=4 m=9
